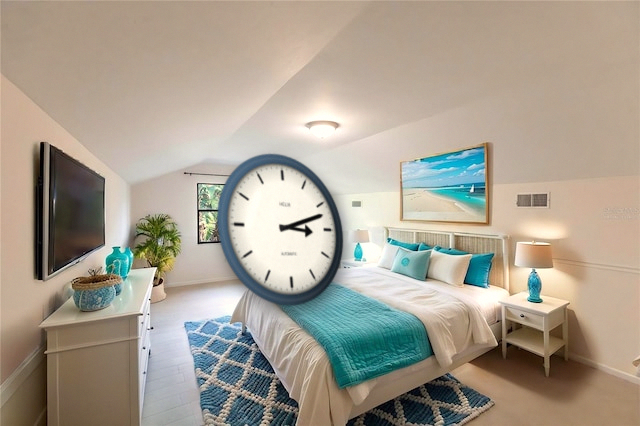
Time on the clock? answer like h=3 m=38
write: h=3 m=12
